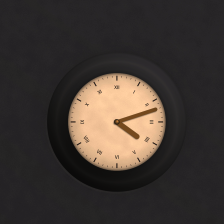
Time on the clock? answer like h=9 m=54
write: h=4 m=12
